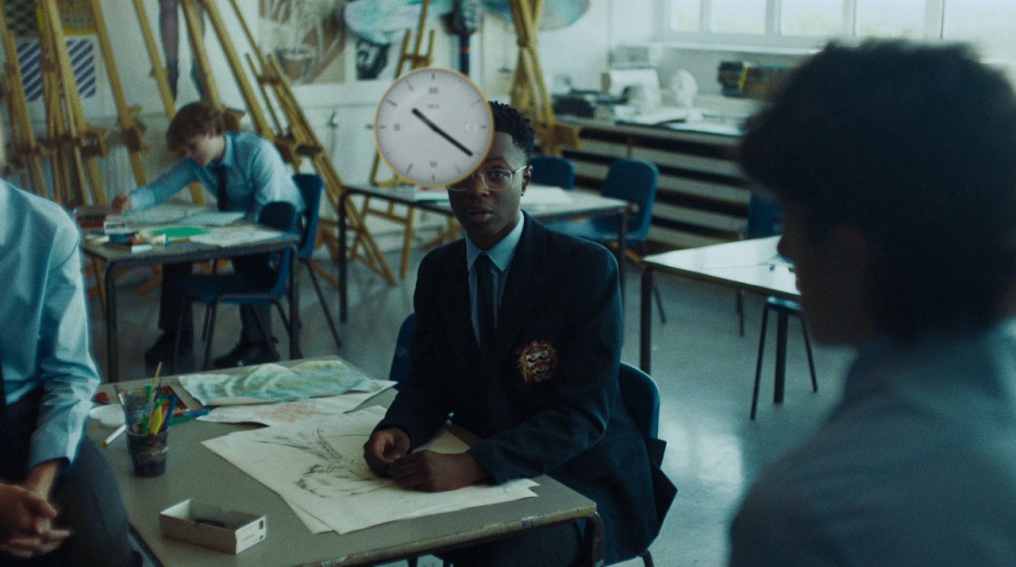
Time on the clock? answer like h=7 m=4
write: h=10 m=21
